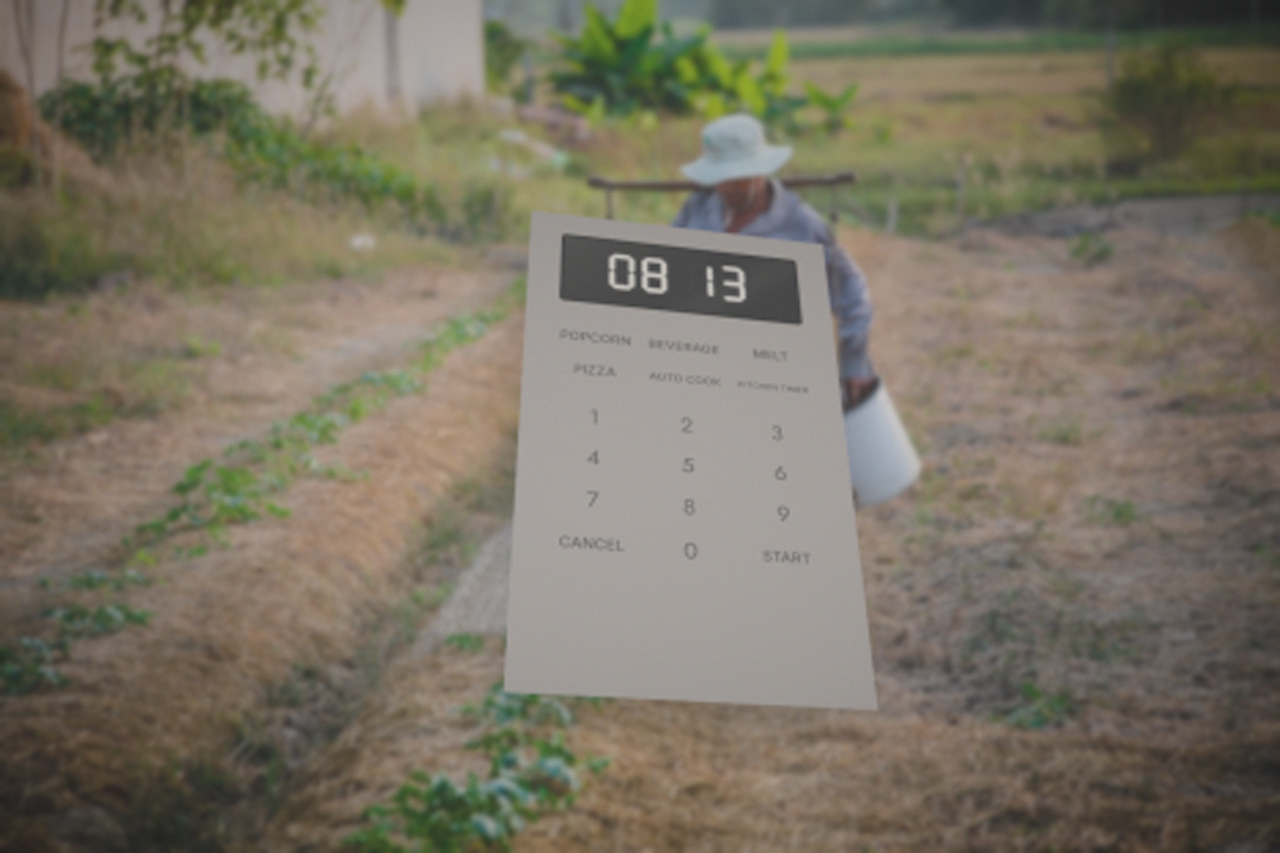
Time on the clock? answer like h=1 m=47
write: h=8 m=13
